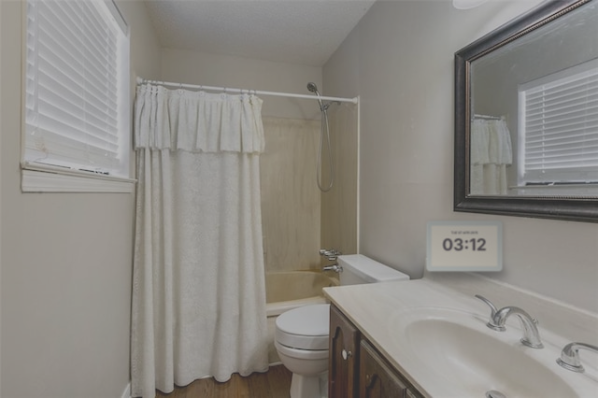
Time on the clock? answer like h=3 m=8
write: h=3 m=12
